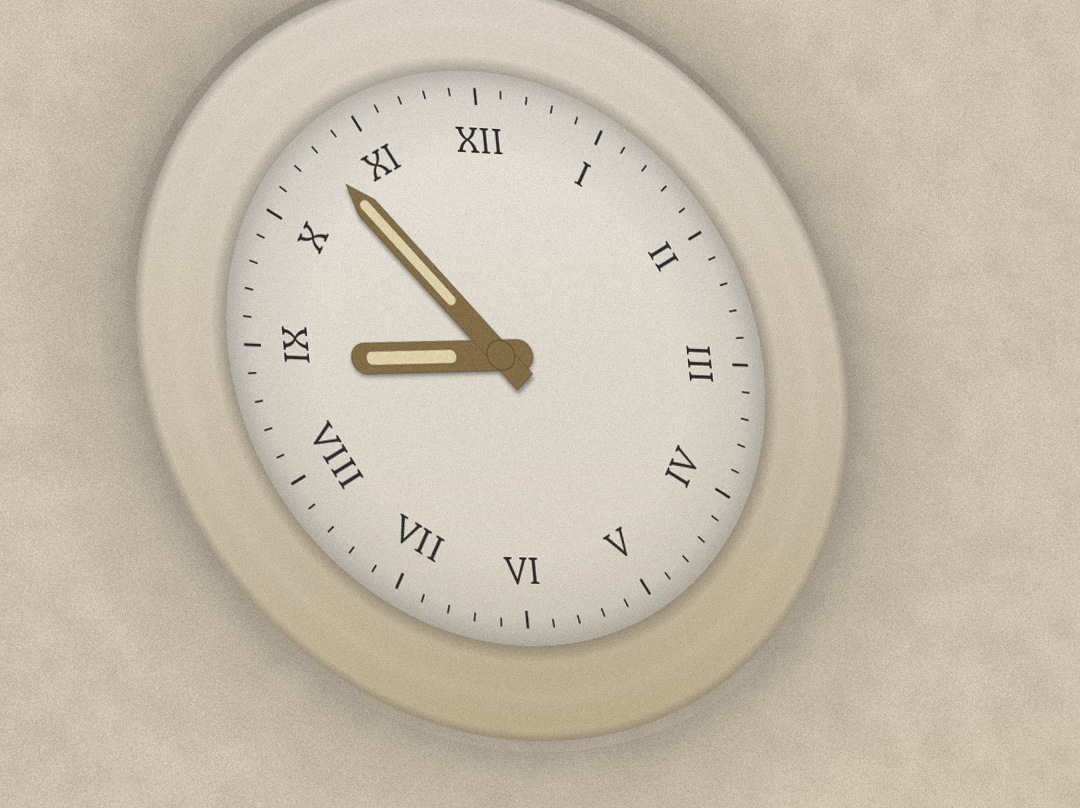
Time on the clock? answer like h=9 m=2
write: h=8 m=53
